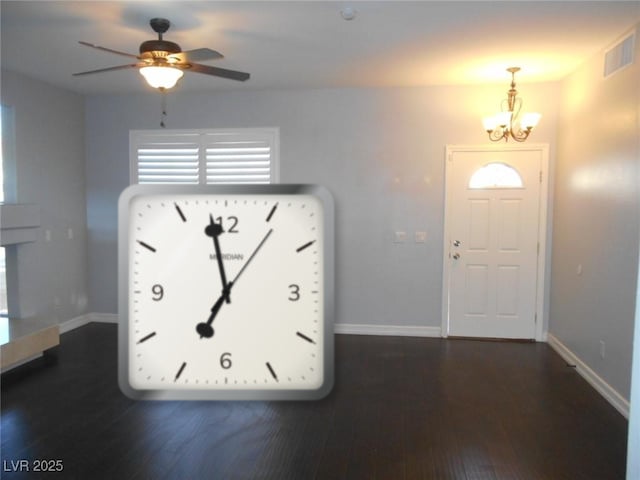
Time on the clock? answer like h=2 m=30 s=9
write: h=6 m=58 s=6
